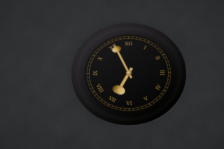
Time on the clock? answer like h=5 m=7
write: h=6 m=56
